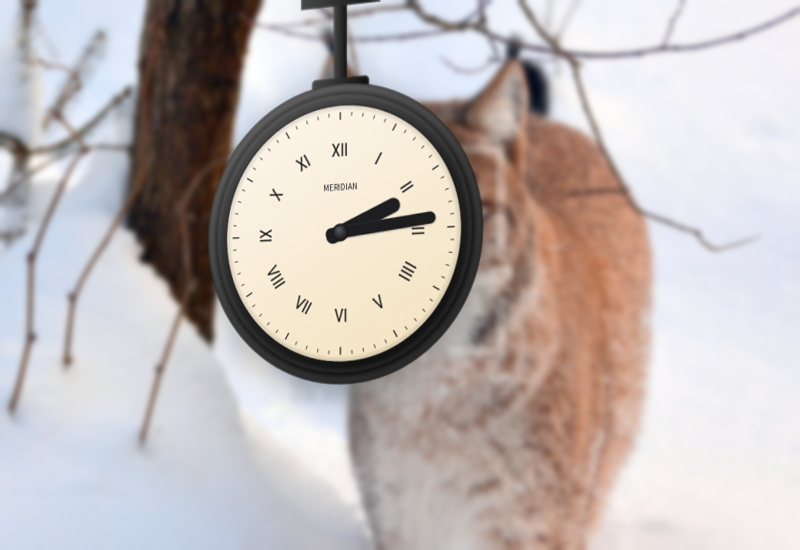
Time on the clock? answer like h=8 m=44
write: h=2 m=14
